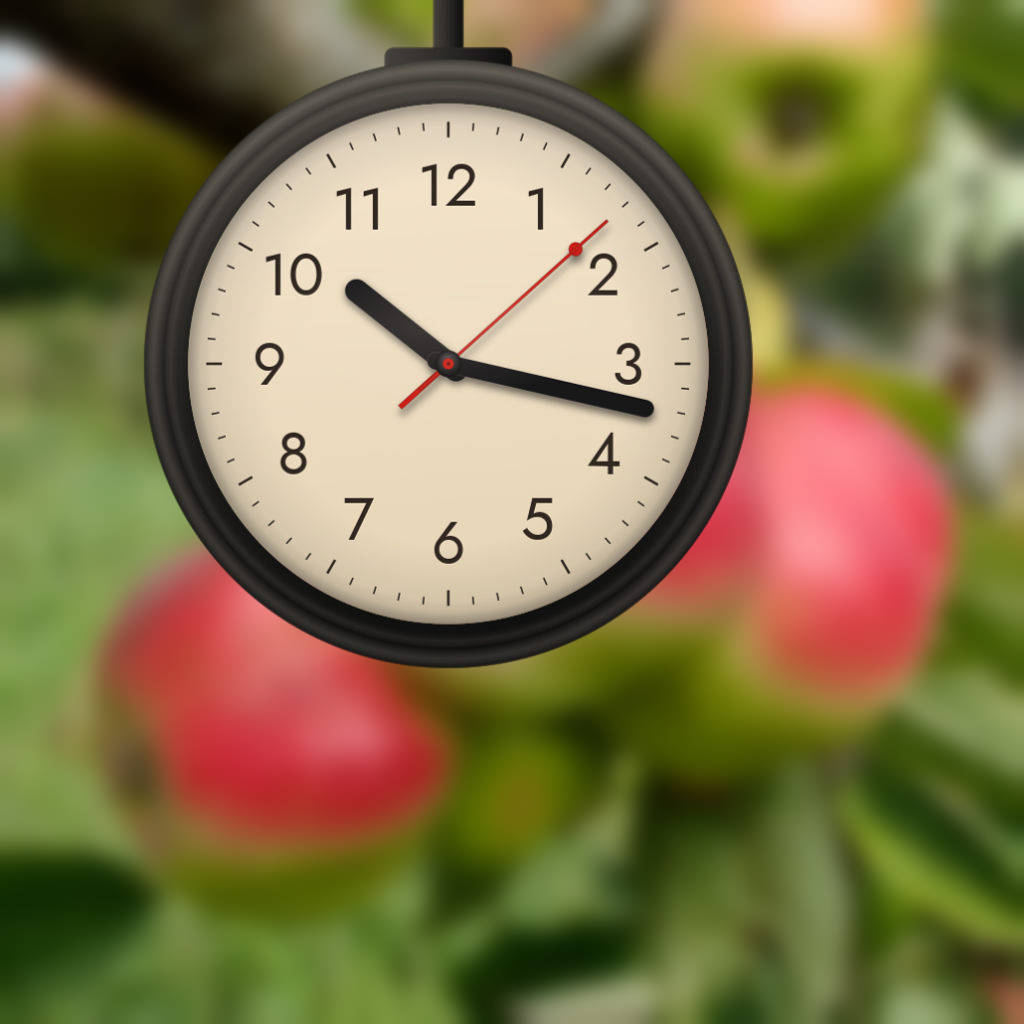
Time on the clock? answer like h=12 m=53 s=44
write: h=10 m=17 s=8
